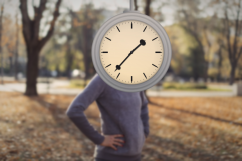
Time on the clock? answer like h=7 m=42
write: h=1 m=37
